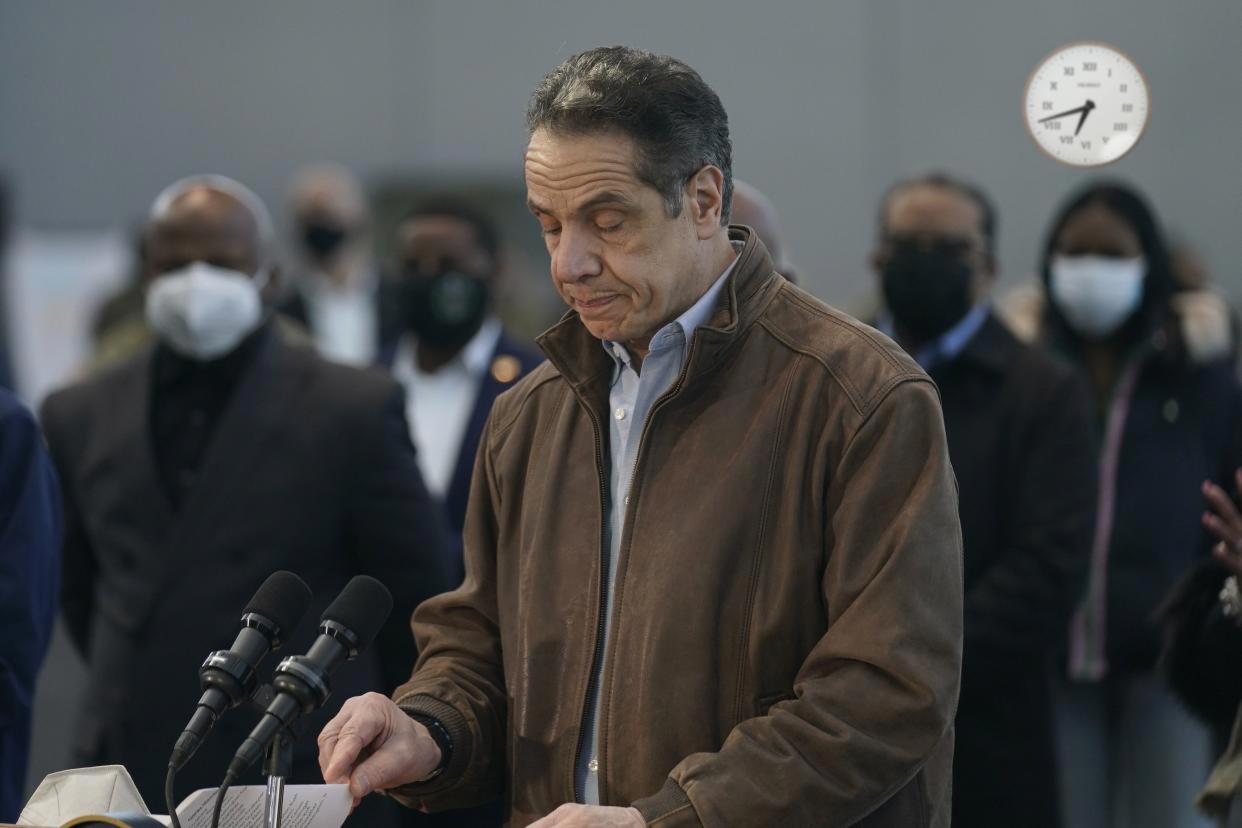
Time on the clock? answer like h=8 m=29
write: h=6 m=42
